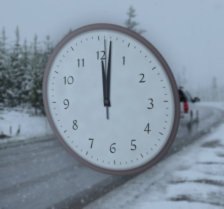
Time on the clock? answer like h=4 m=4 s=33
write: h=12 m=2 s=1
